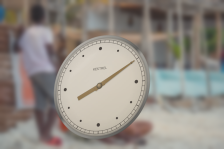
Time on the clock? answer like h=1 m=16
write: h=8 m=10
